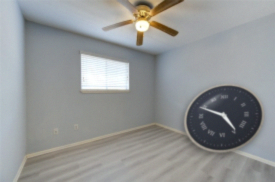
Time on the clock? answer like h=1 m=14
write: h=4 m=49
